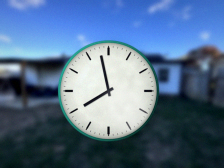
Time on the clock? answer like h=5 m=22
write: h=7 m=58
